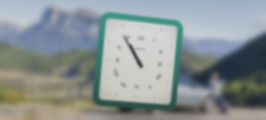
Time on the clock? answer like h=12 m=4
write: h=10 m=54
